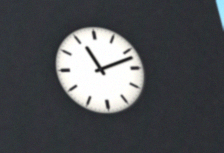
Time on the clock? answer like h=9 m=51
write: h=11 m=12
